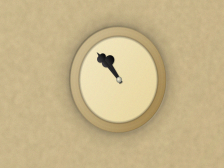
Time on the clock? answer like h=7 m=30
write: h=10 m=53
